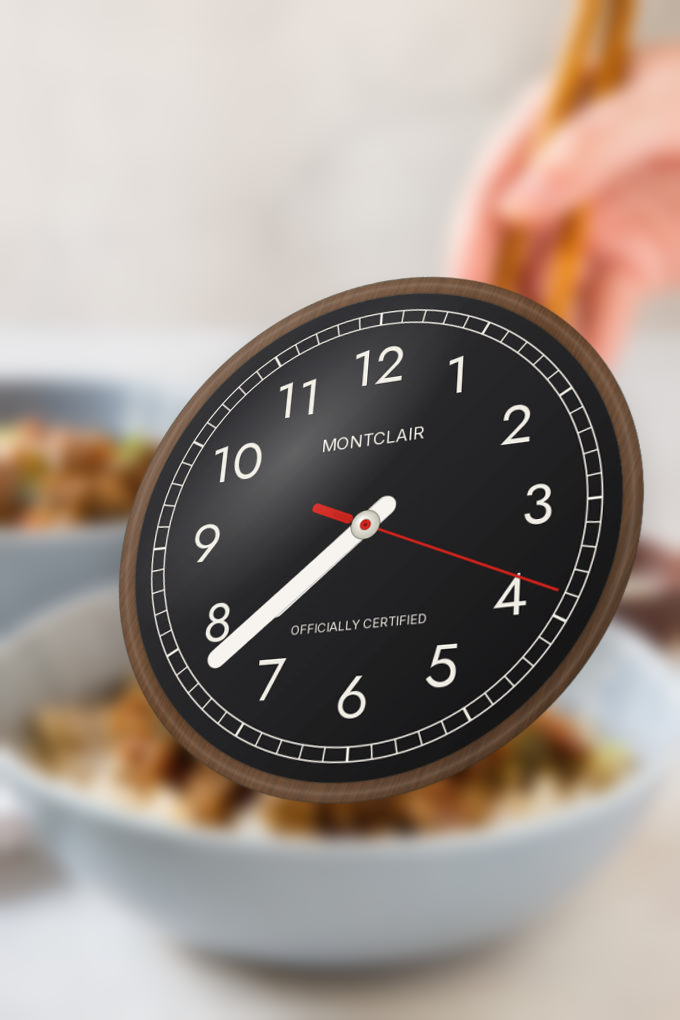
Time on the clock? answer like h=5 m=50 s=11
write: h=7 m=38 s=19
